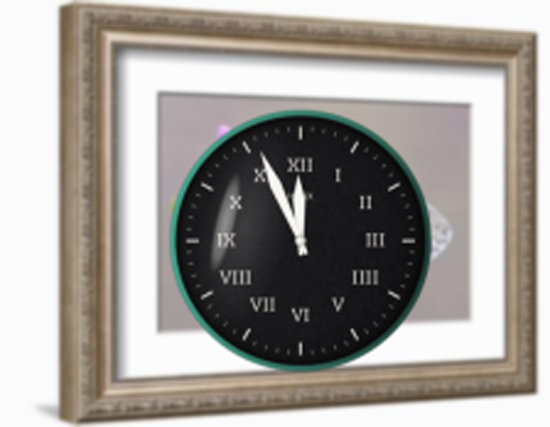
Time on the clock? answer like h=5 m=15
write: h=11 m=56
